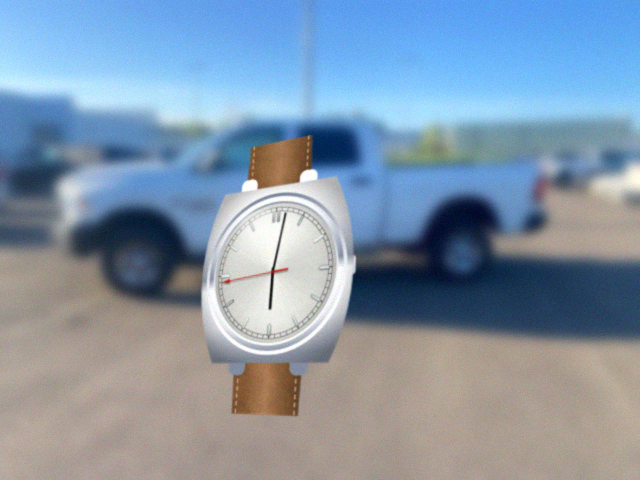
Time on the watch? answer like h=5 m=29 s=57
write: h=6 m=1 s=44
